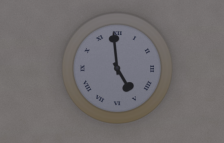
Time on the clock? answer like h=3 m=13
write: h=4 m=59
